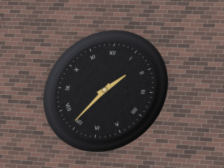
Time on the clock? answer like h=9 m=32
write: h=1 m=36
